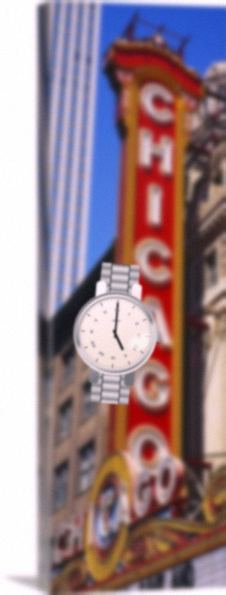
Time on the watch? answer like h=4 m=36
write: h=5 m=0
